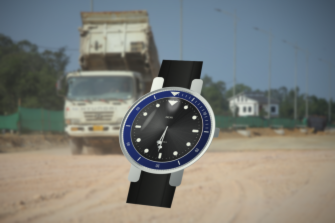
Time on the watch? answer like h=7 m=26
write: h=6 m=31
